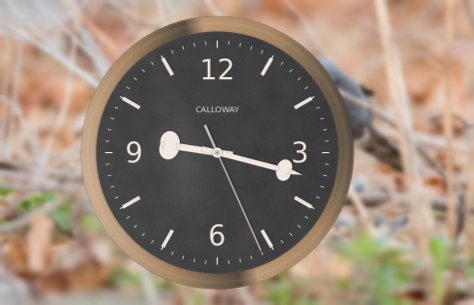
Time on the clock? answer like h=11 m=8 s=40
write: h=9 m=17 s=26
